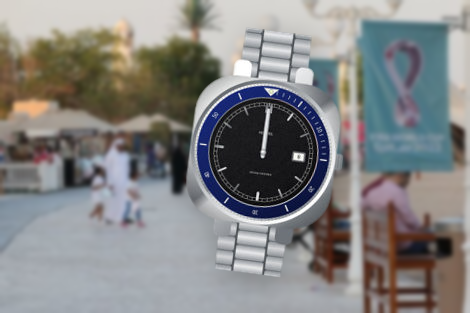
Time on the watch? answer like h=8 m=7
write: h=12 m=0
